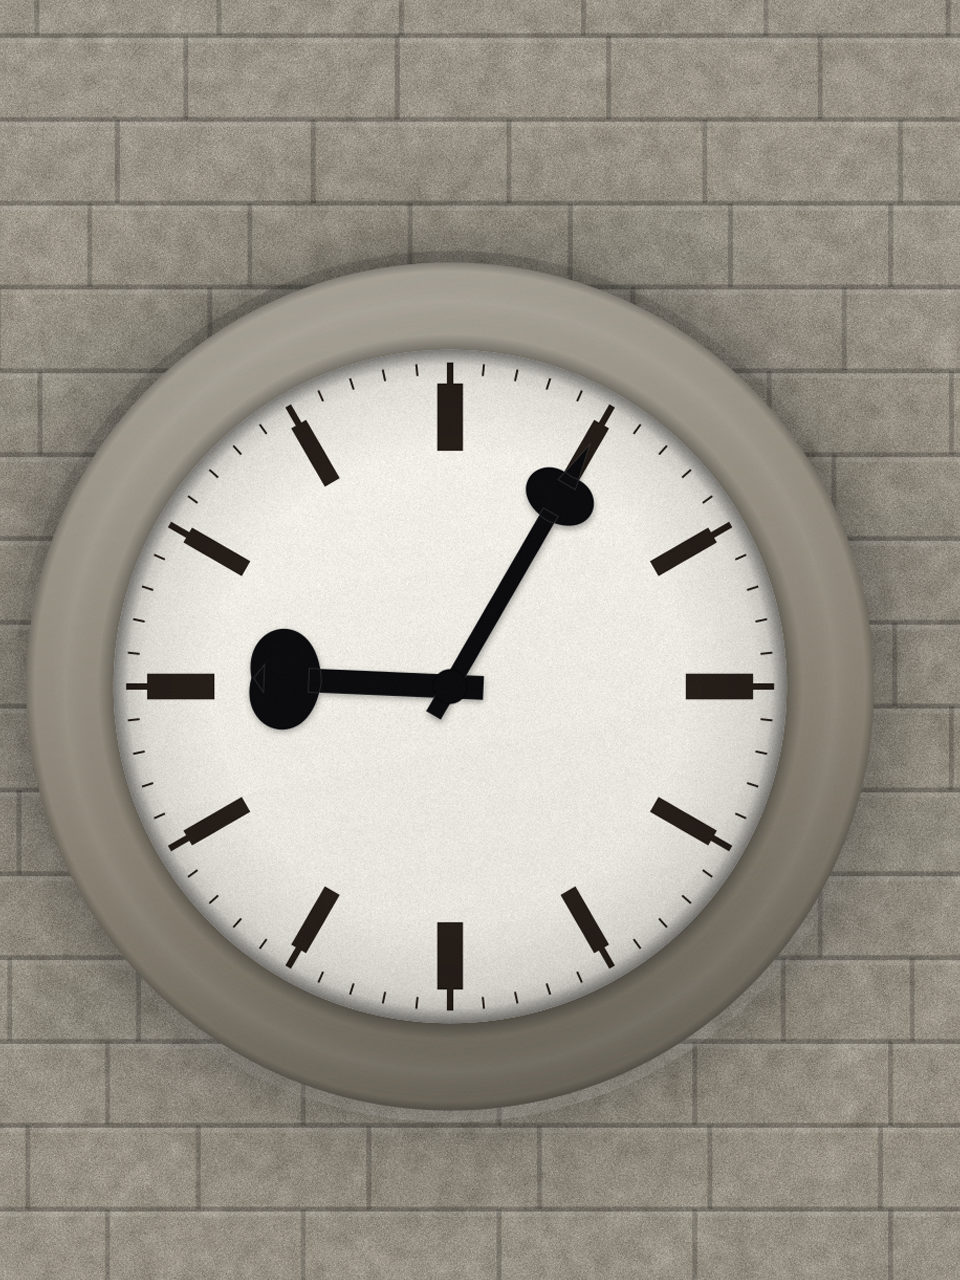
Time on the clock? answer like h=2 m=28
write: h=9 m=5
